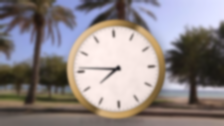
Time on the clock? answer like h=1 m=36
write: h=7 m=46
